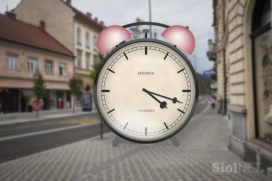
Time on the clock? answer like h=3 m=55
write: h=4 m=18
